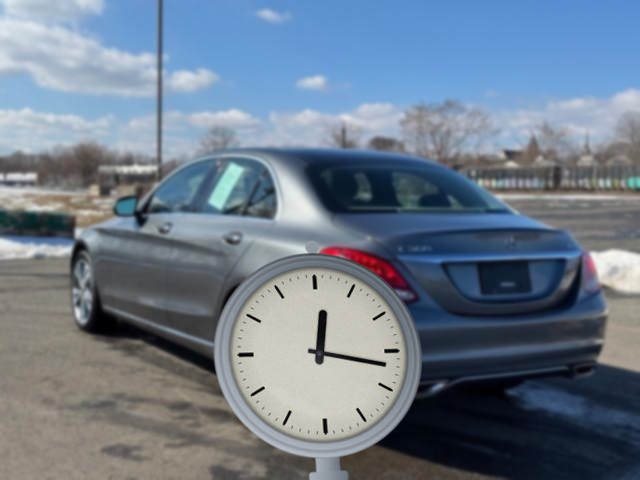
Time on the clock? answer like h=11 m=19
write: h=12 m=17
